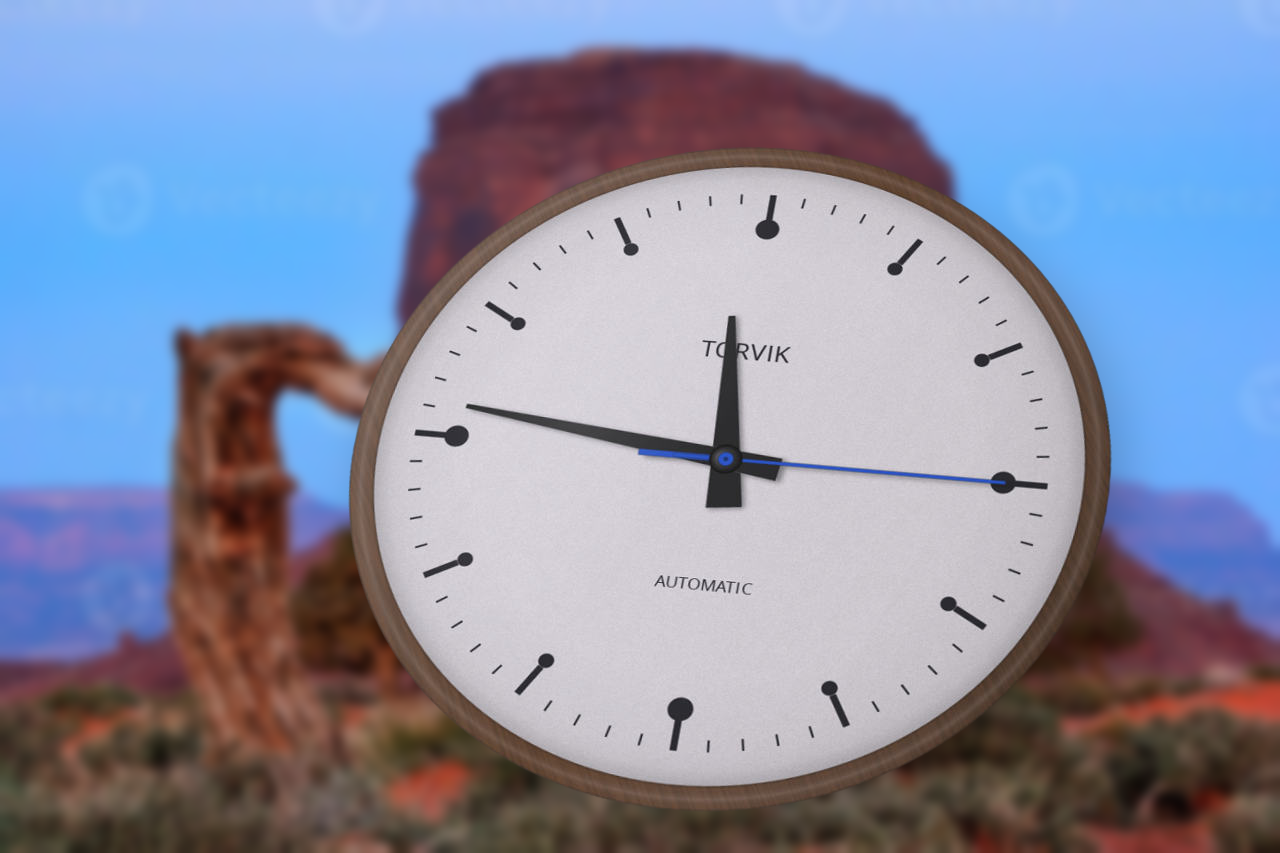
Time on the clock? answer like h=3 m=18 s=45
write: h=11 m=46 s=15
